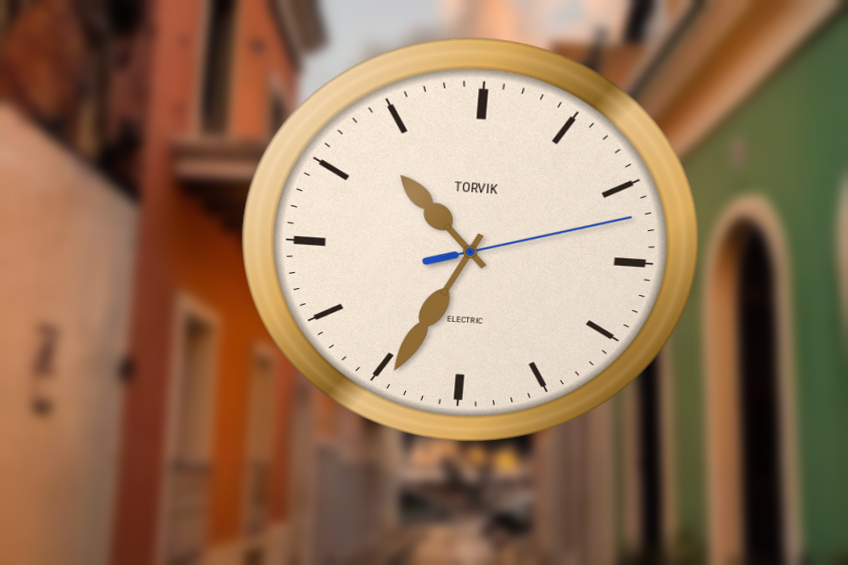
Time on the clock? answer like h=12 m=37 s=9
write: h=10 m=34 s=12
